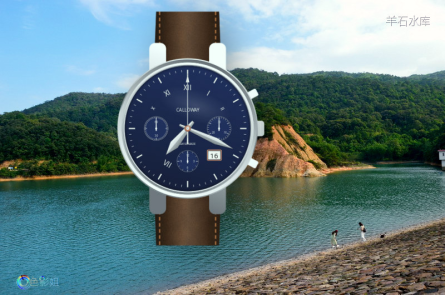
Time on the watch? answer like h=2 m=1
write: h=7 m=19
